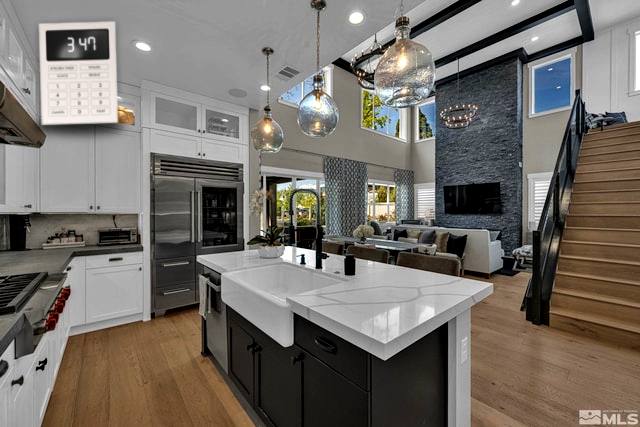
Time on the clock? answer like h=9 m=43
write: h=3 m=47
